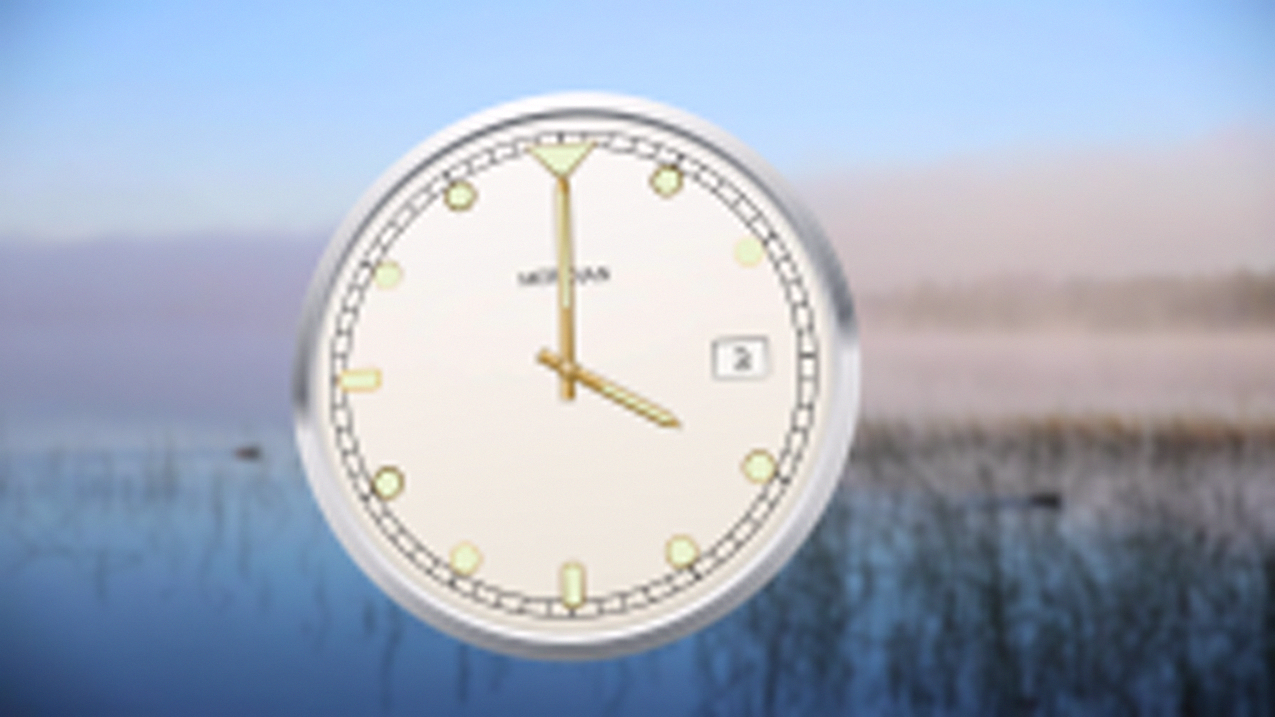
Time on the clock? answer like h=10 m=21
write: h=4 m=0
